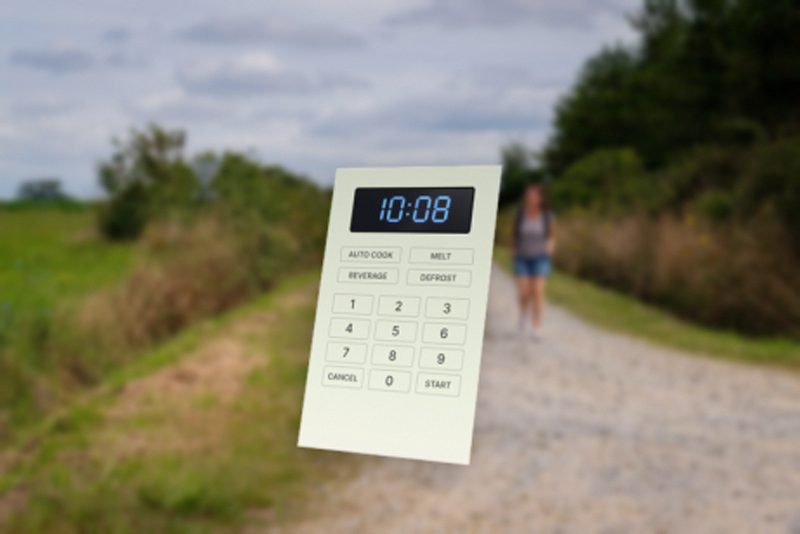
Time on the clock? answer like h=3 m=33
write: h=10 m=8
